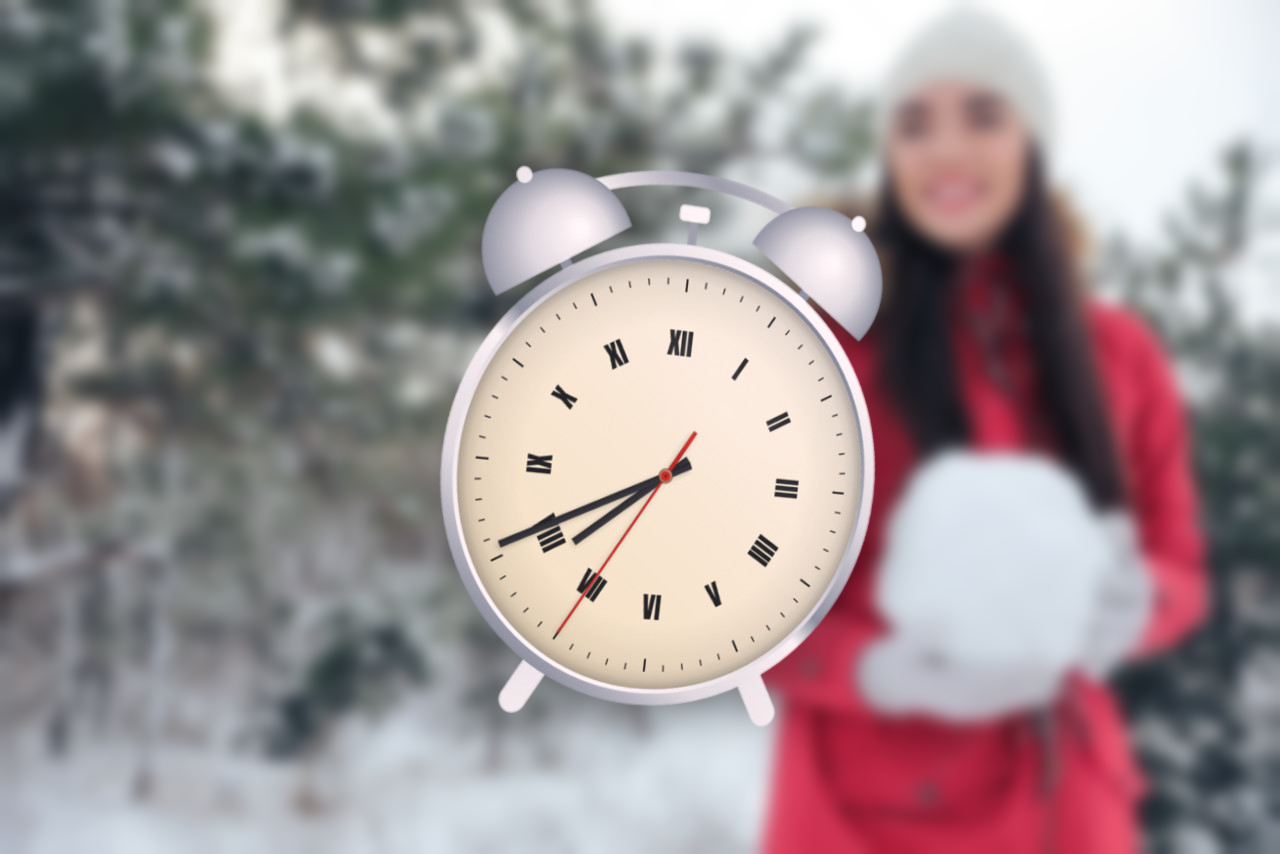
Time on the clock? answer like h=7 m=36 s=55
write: h=7 m=40 s=35
